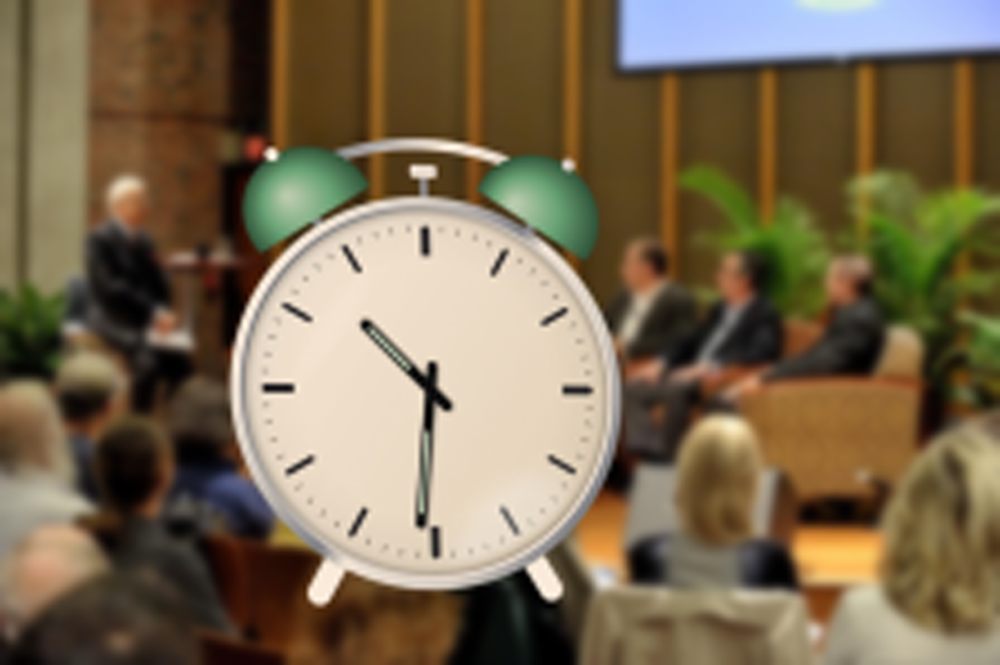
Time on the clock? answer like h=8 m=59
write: h=10 m=31
